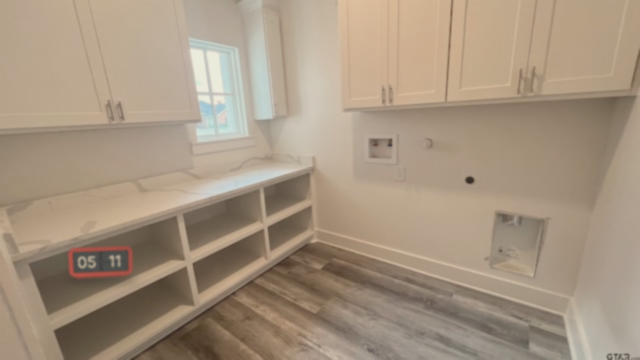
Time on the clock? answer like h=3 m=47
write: h=5 m=11
